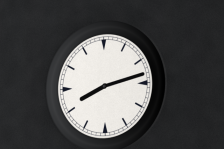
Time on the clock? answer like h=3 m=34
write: h=8 m=13
